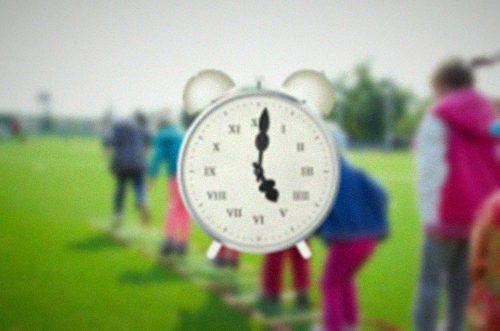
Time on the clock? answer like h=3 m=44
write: h=5 m=1
